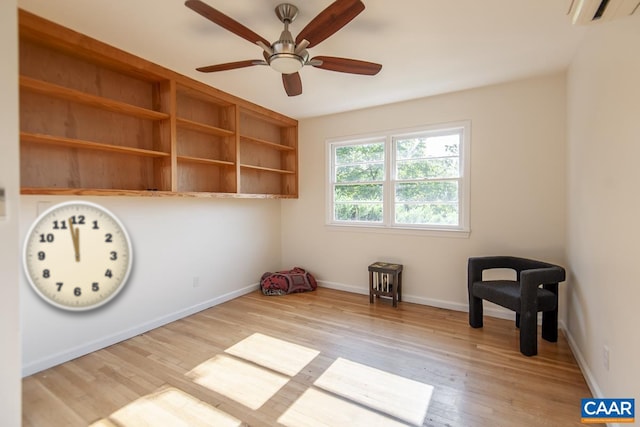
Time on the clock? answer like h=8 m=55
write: h=11 m=58
